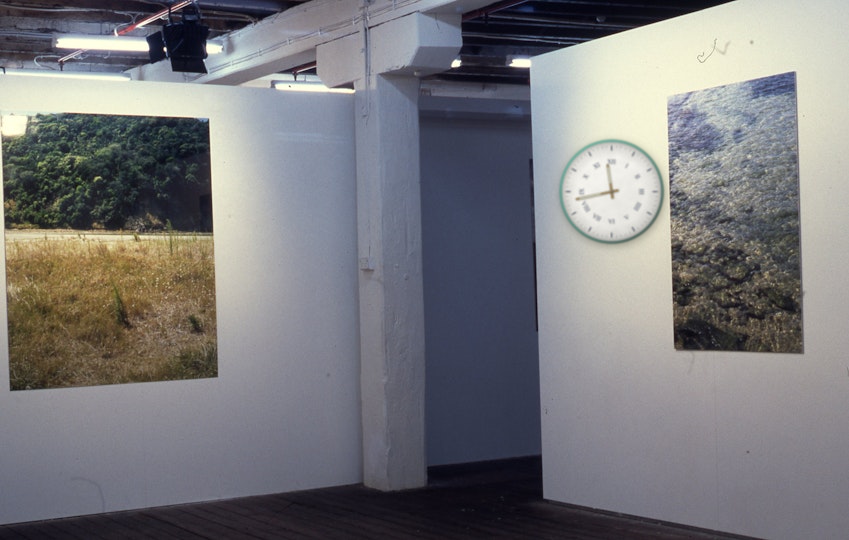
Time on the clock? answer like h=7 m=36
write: h=11 m=43
